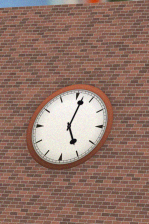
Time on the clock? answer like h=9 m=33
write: h=5 m=2
